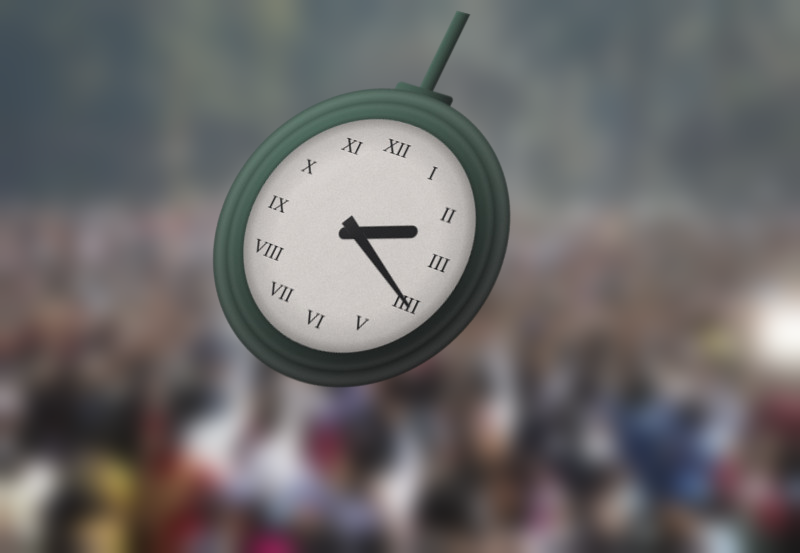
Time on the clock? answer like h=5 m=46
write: h=2 m=20
